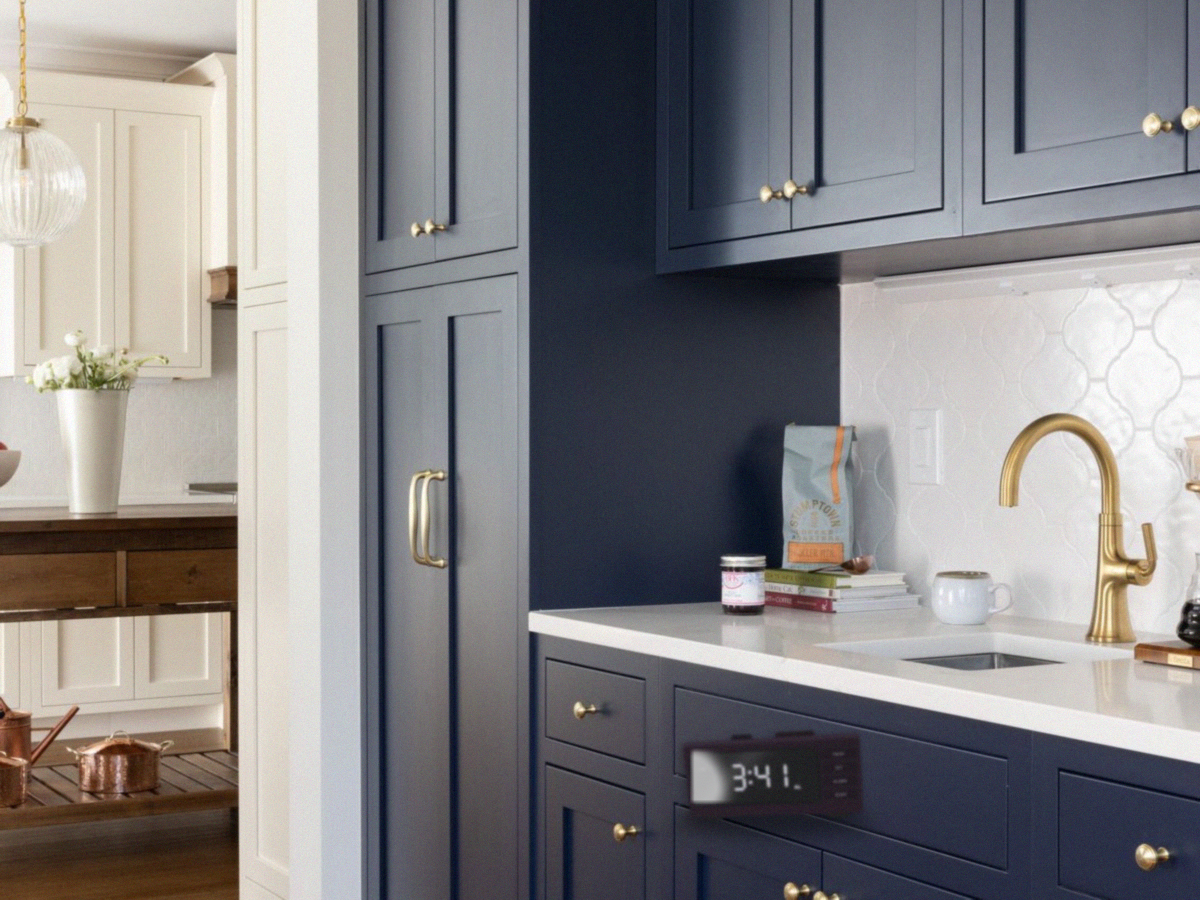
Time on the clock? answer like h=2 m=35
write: h=3 m=41
